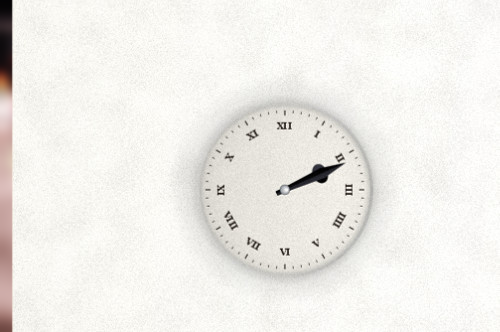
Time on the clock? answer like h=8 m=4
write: h=2 m=11
